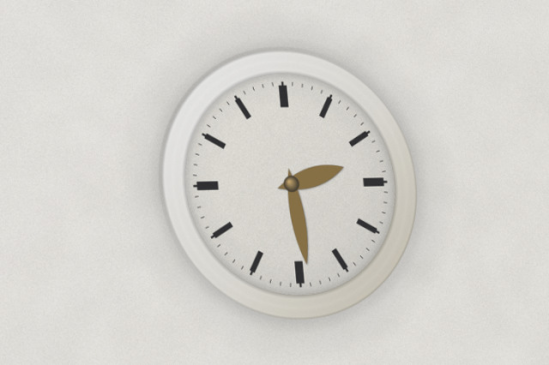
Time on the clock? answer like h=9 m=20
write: h=2 m=29
